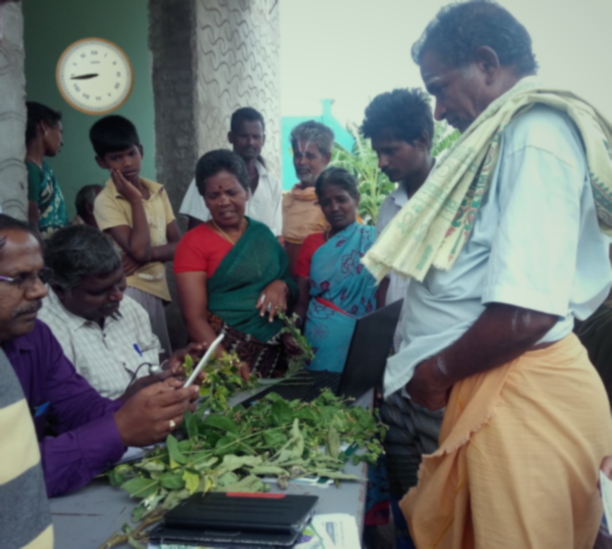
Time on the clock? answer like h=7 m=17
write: h=8 m=44
